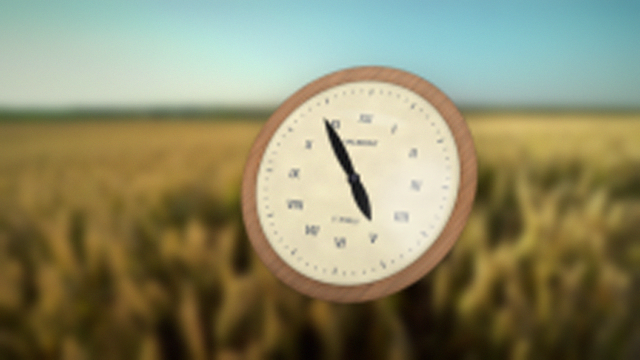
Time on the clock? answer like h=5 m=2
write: h=4 m=54
